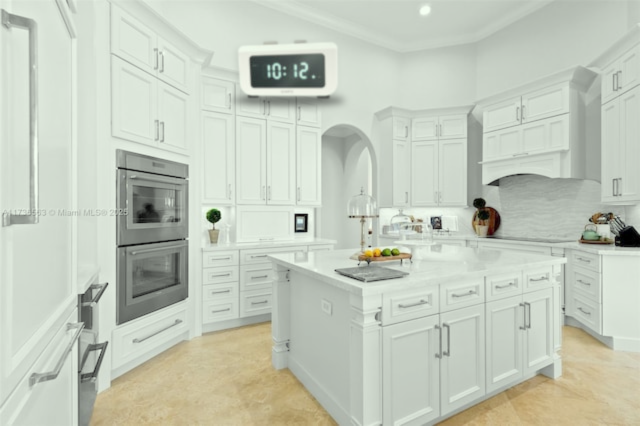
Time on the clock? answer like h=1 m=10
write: h=10 m=12
